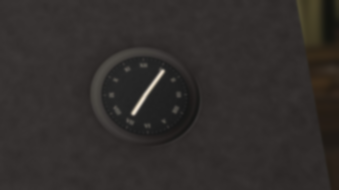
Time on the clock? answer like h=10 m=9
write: h=7 m=6
